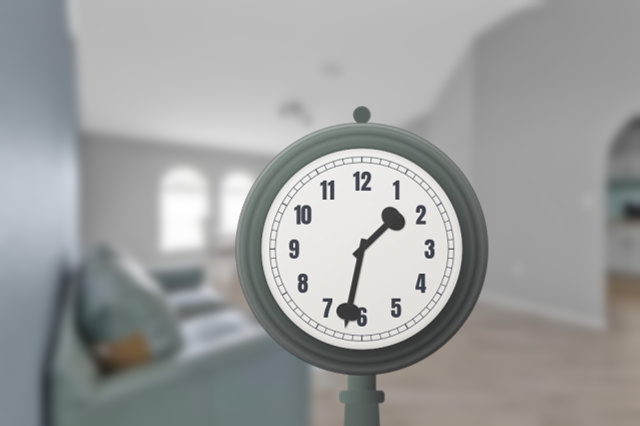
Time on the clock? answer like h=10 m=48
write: h=1 m=32
